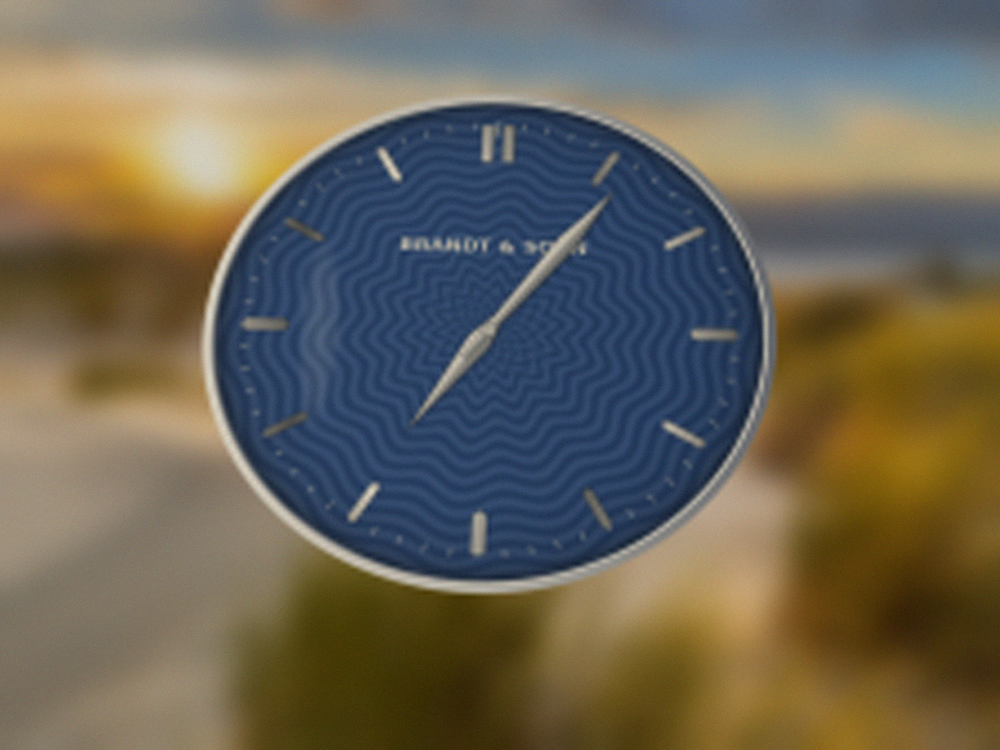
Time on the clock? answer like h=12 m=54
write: h=7 m=6
